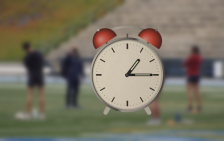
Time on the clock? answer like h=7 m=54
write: h=1 m=15
